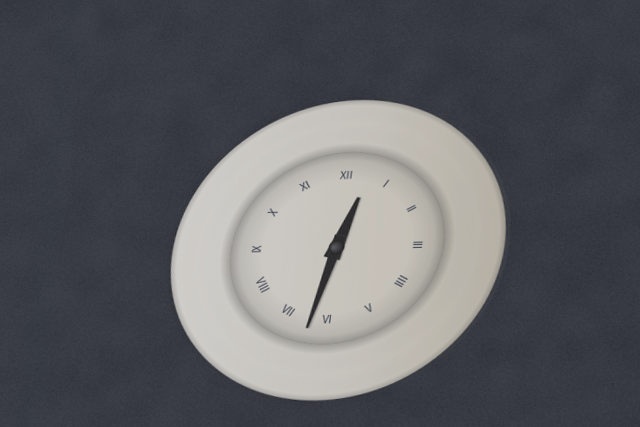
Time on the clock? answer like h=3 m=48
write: h=12 m=32
